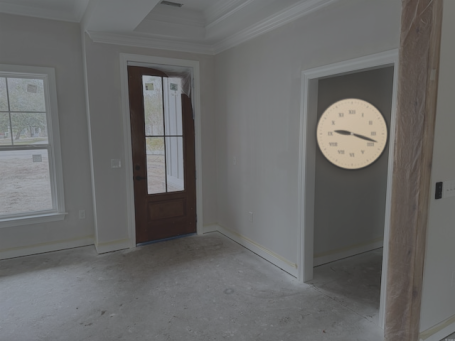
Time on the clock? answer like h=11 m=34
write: h=9 m=18
